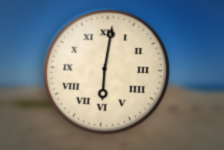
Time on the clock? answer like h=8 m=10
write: h=6 m=1
